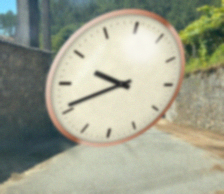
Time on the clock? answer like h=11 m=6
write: h=9 m=41
